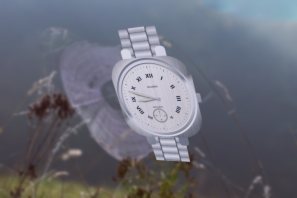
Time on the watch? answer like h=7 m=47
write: h=8 m=48
